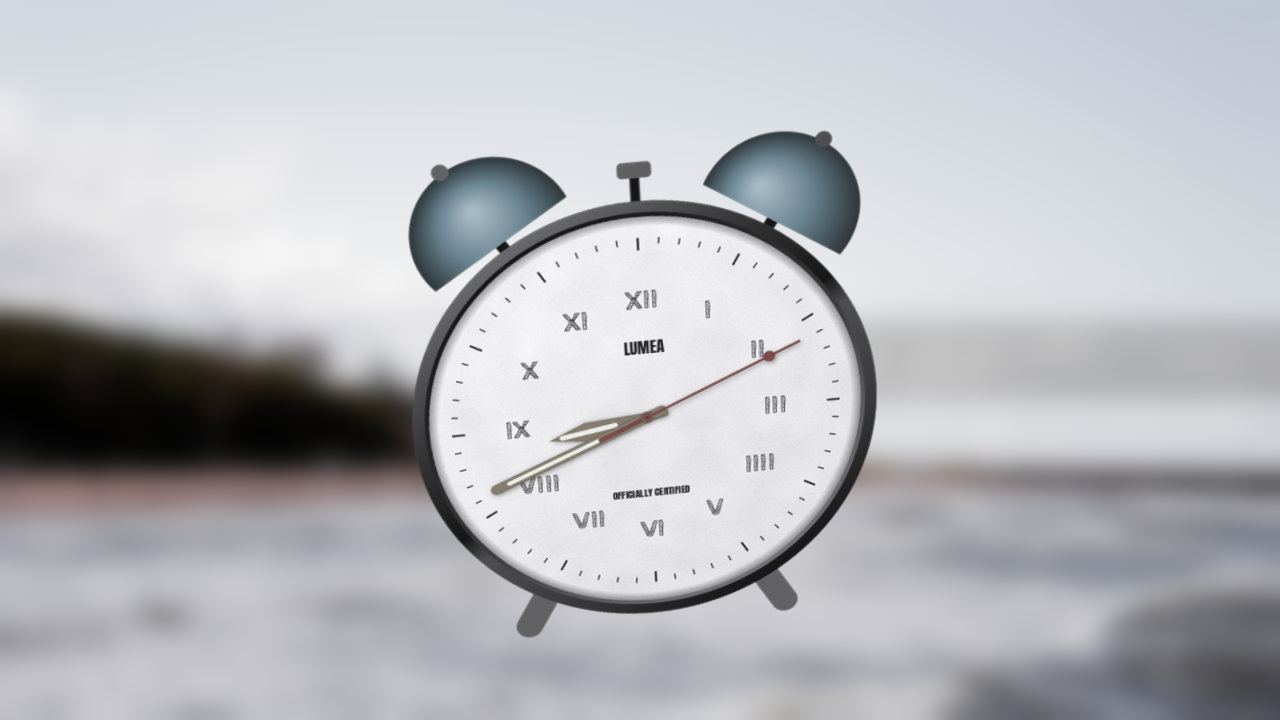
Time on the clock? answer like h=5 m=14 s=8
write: h=8 m=41 s=11
